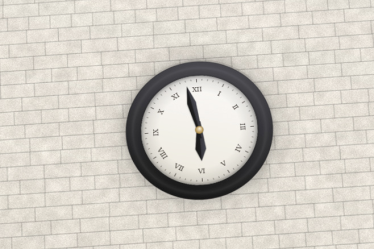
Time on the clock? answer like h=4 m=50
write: h=5 m=58
